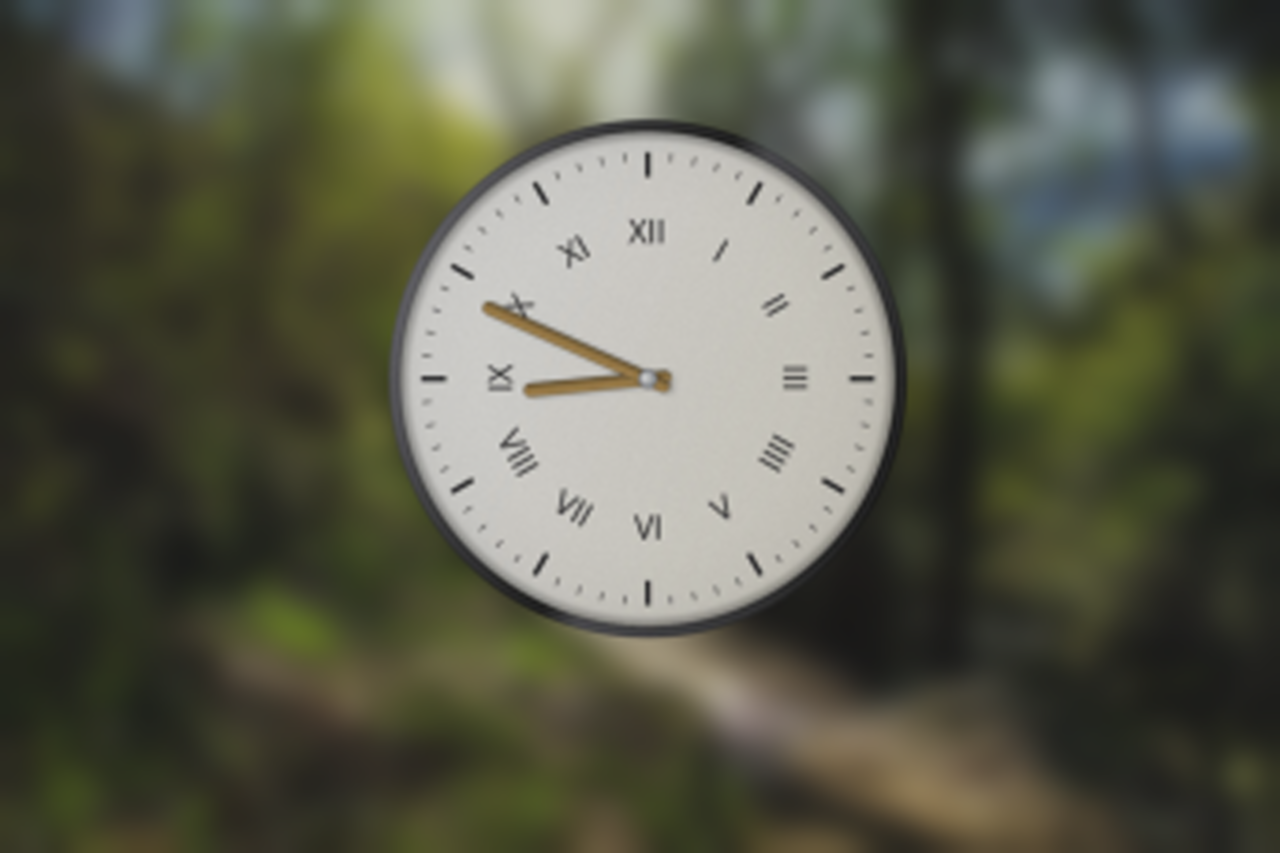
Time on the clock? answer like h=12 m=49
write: h=8 m=49
